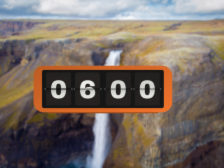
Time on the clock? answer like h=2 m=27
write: h=6 m=0
